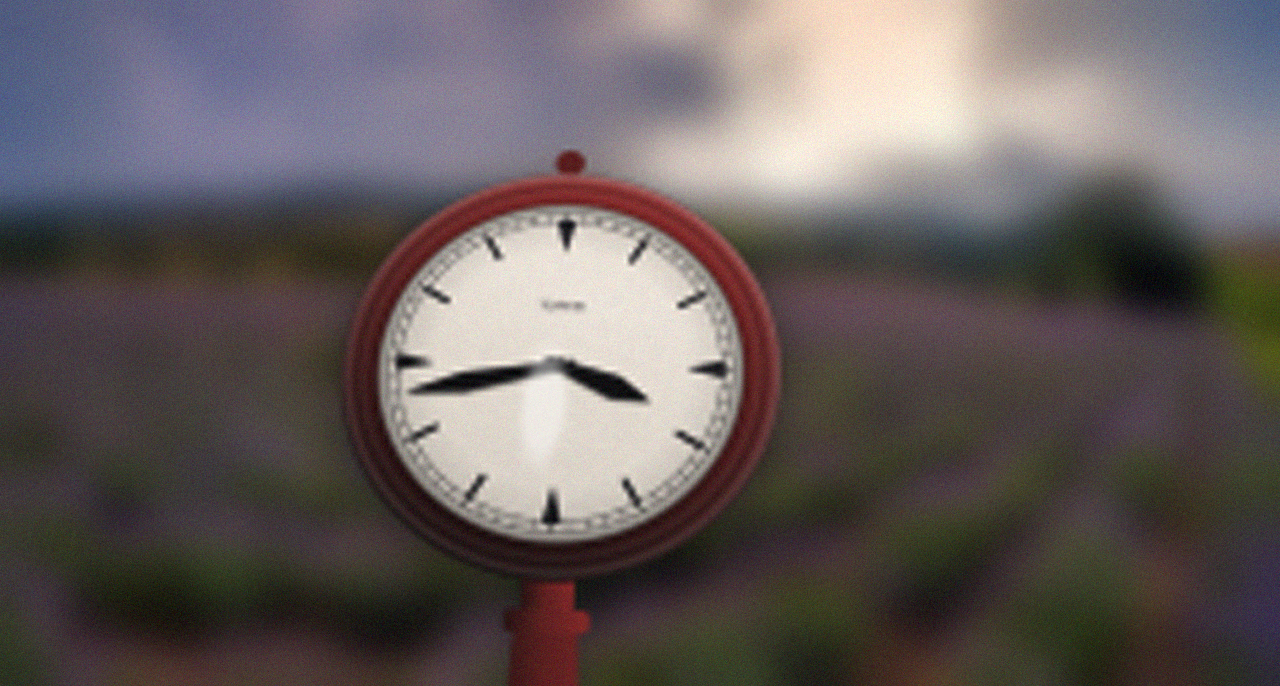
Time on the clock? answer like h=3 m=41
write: h=3 m=43
